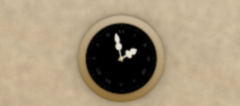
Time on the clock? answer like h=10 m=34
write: h=1 m=58
